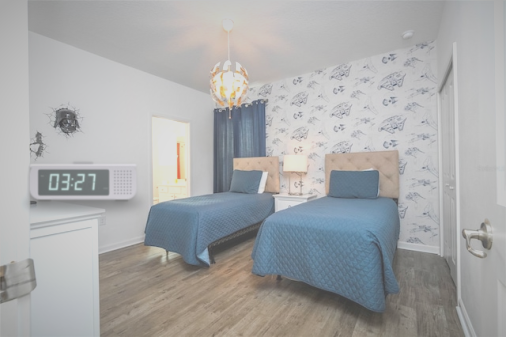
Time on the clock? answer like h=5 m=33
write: h=3 m=27
